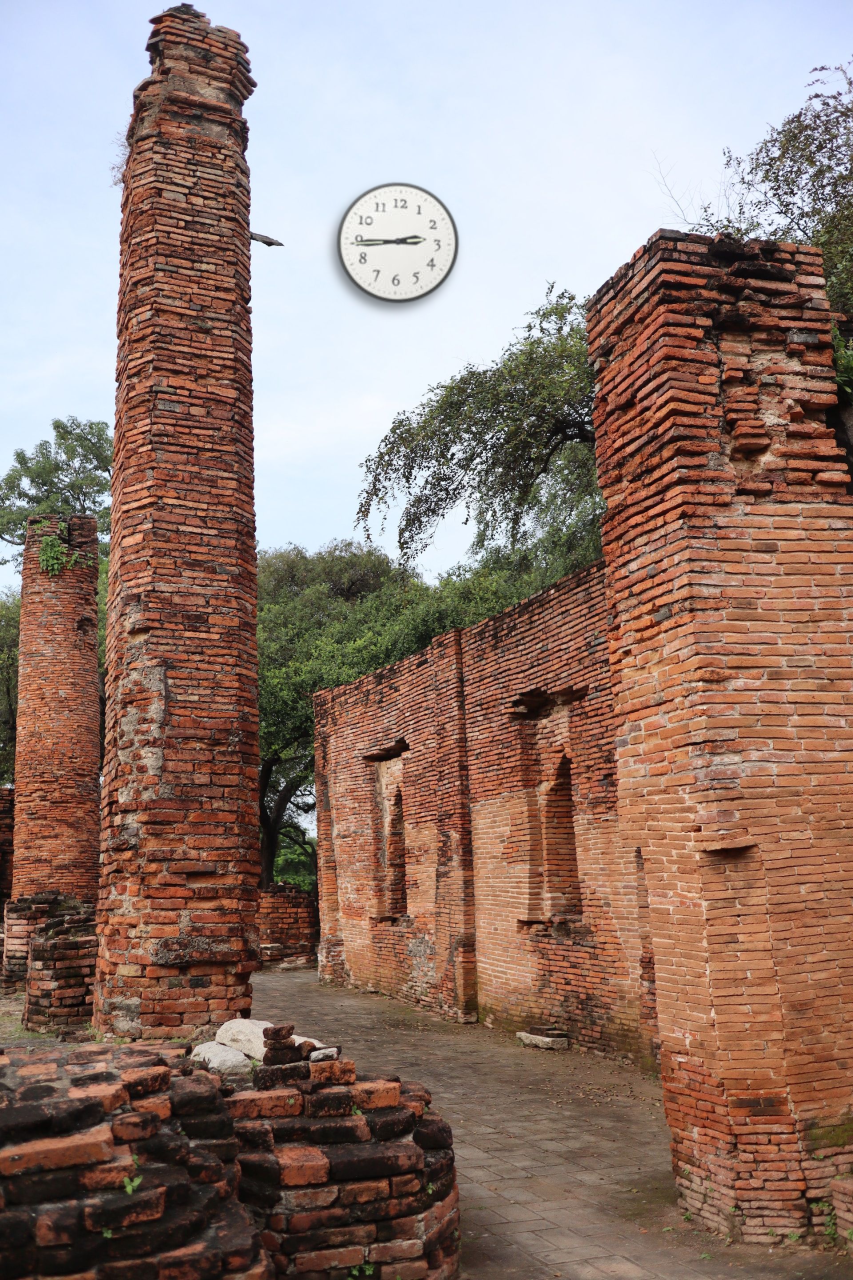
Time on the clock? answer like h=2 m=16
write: h=2 m=44
